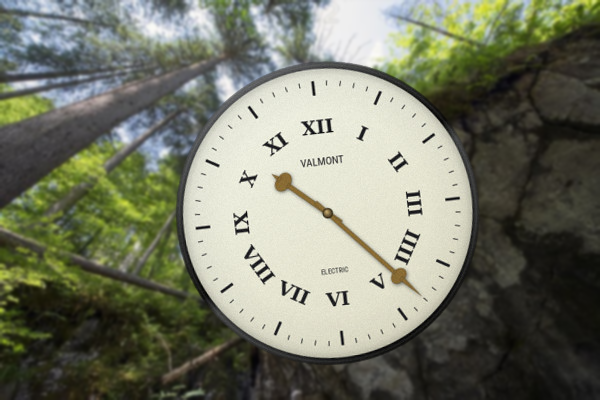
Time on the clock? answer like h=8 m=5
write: h=10 m=23
